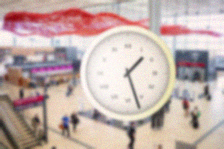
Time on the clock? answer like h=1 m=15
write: h=1 m=27
